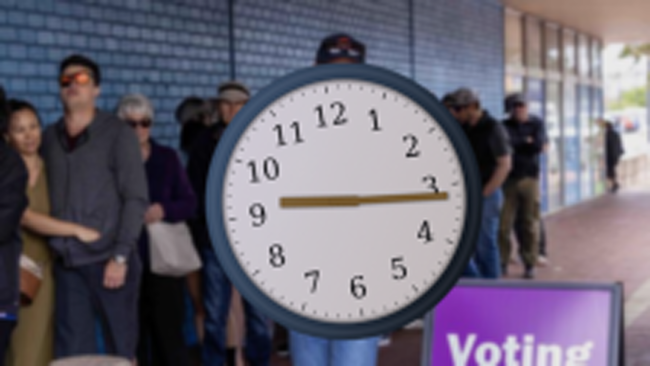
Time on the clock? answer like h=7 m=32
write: h=9 m=16
